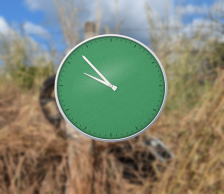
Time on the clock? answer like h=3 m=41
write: h=9 m=53
